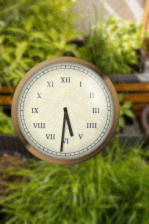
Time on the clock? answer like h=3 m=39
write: h=5 m=31
